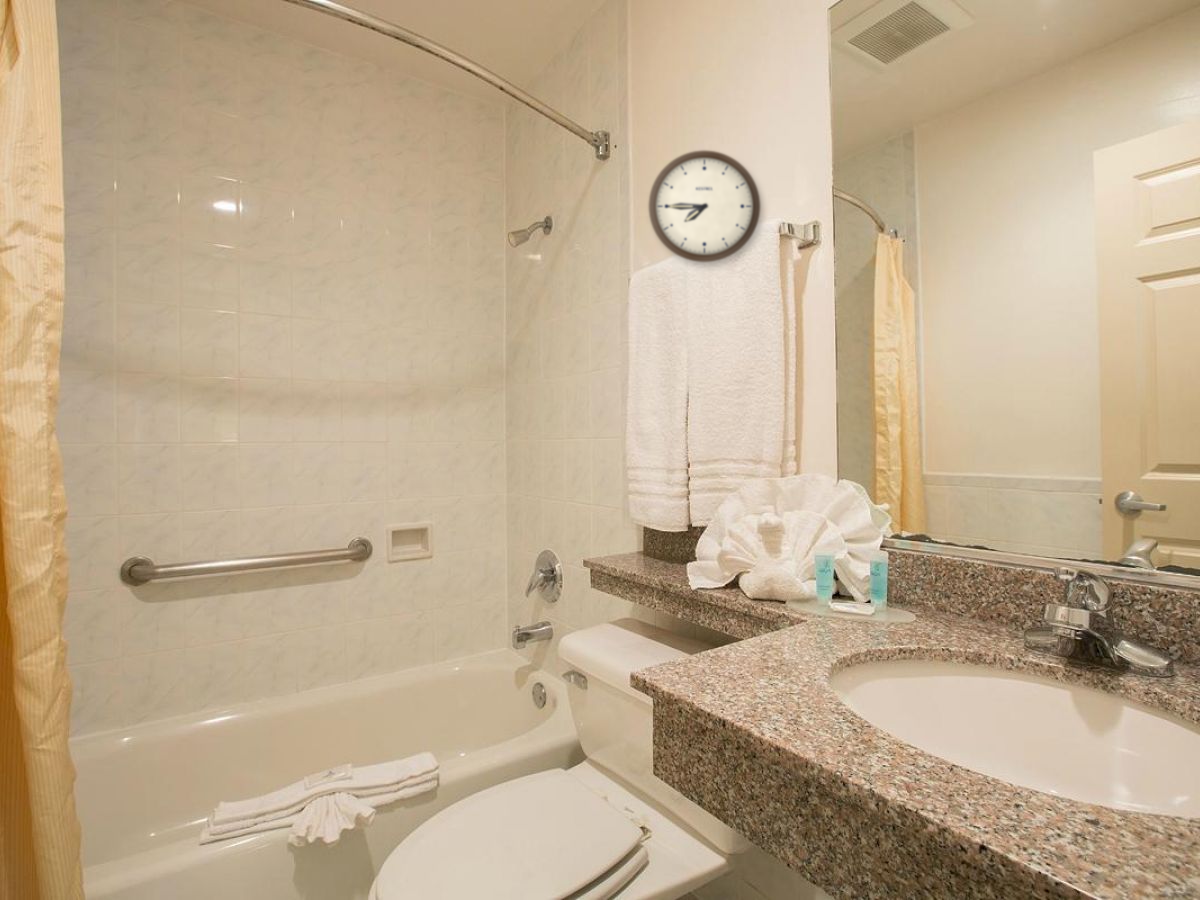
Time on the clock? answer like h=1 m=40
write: h=7 m=45
